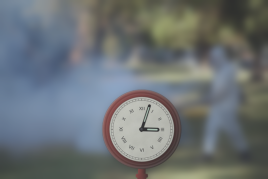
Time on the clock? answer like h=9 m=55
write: h=3 m=3
